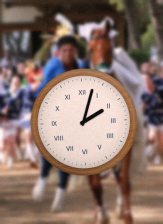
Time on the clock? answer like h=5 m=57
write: h=2 m=3
